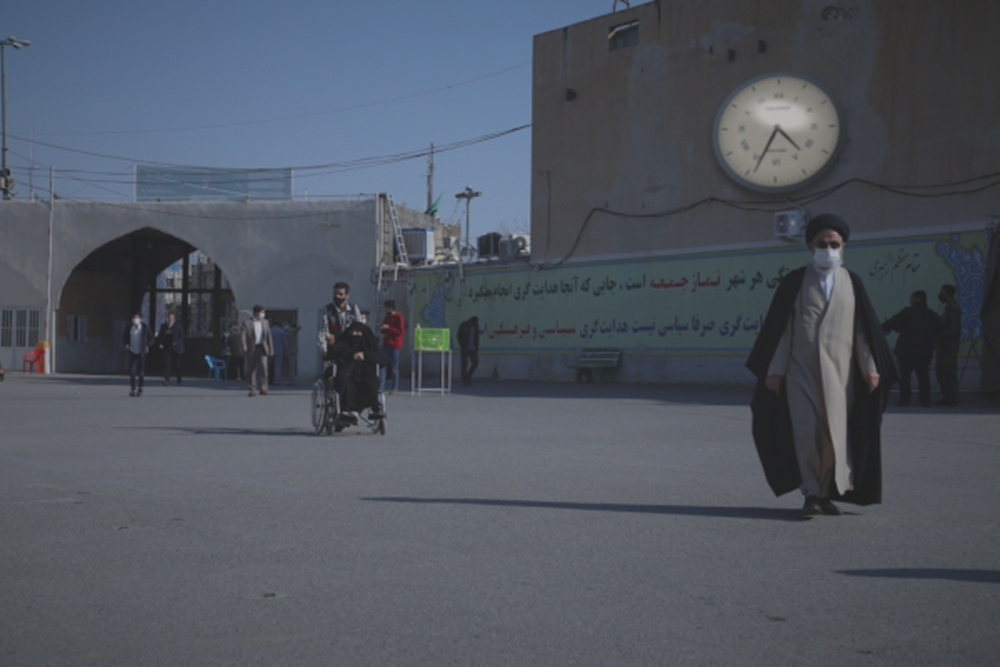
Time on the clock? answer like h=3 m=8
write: h=4 m=34
